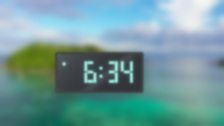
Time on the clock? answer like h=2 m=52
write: h=6 m=34
